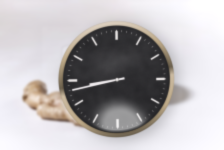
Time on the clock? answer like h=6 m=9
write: h=8 m=43
